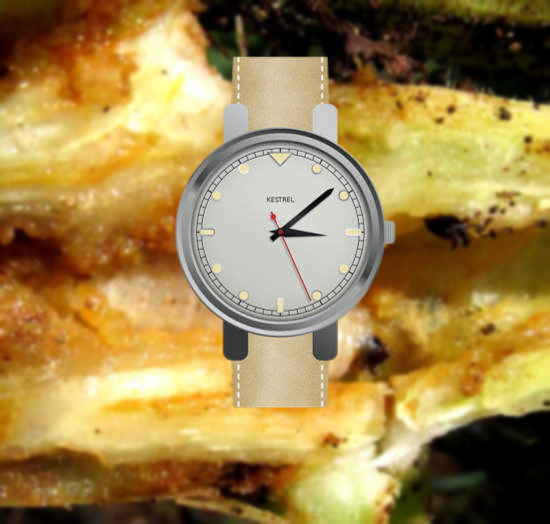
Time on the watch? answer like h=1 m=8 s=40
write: h=3 m=8 s=26
